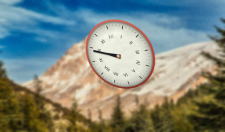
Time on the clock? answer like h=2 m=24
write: h=9 m=49
